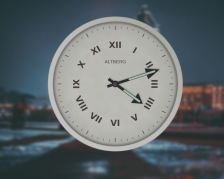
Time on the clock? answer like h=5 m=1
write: h=4 m=12
